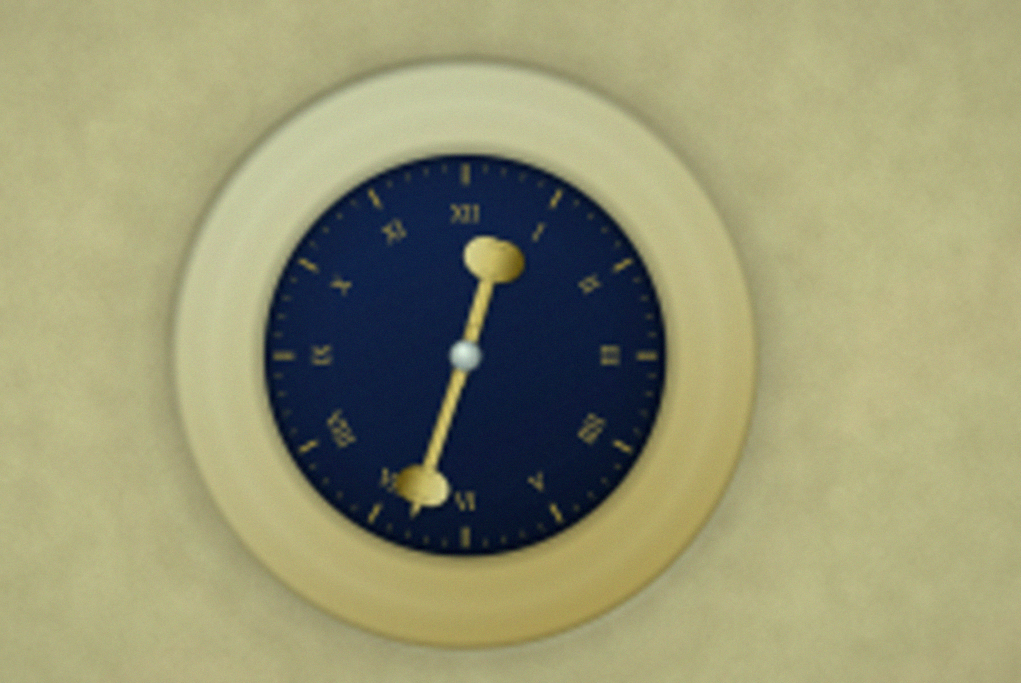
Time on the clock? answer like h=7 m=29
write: h=12 m=33
